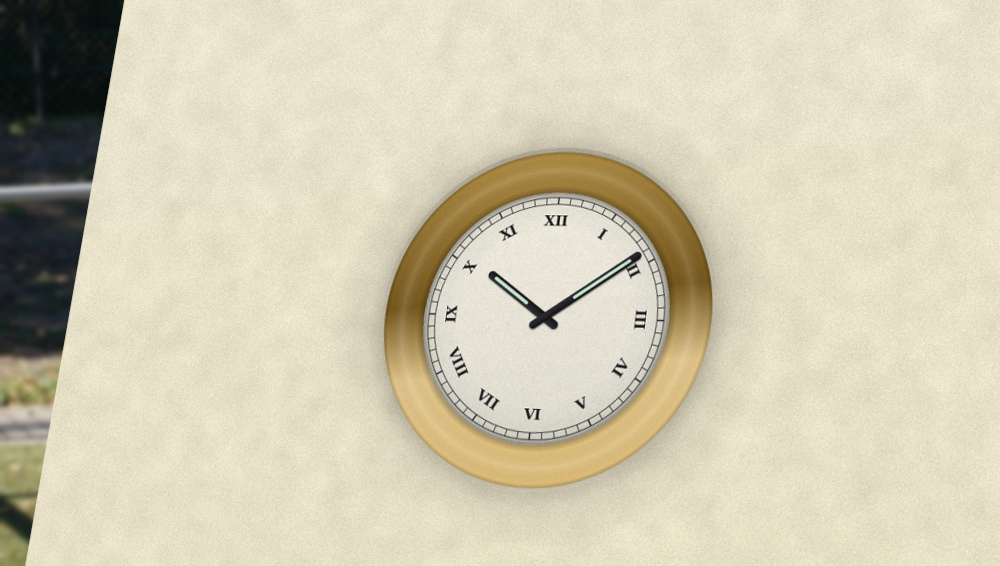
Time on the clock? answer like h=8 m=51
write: h=10 m=9
